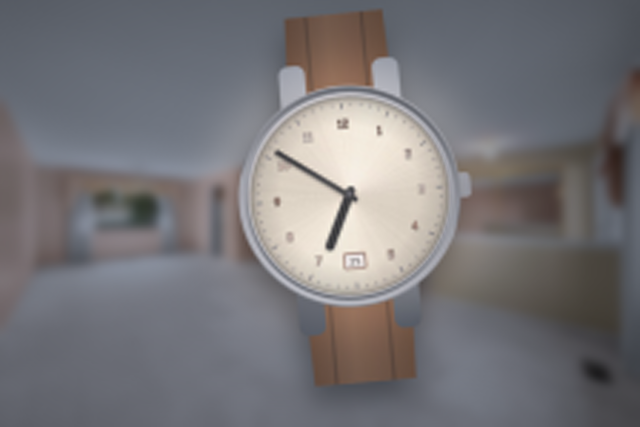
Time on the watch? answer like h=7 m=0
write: h=6 m=51
